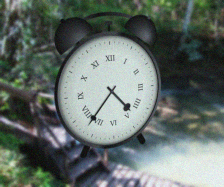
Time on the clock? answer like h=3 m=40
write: h=4 m=37
